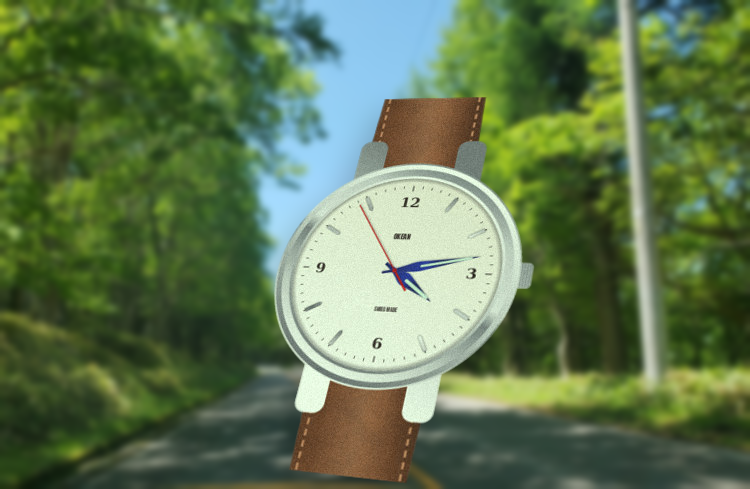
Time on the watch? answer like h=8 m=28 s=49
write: h=4 m=12 s=54
